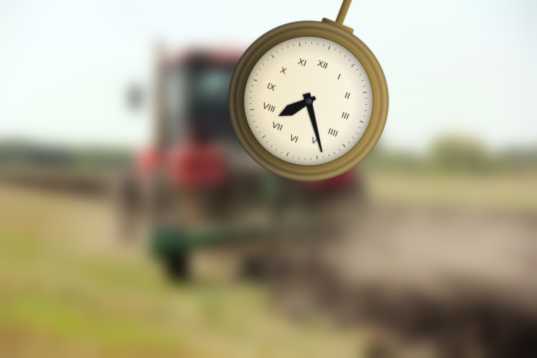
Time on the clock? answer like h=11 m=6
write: h=7 m=24
